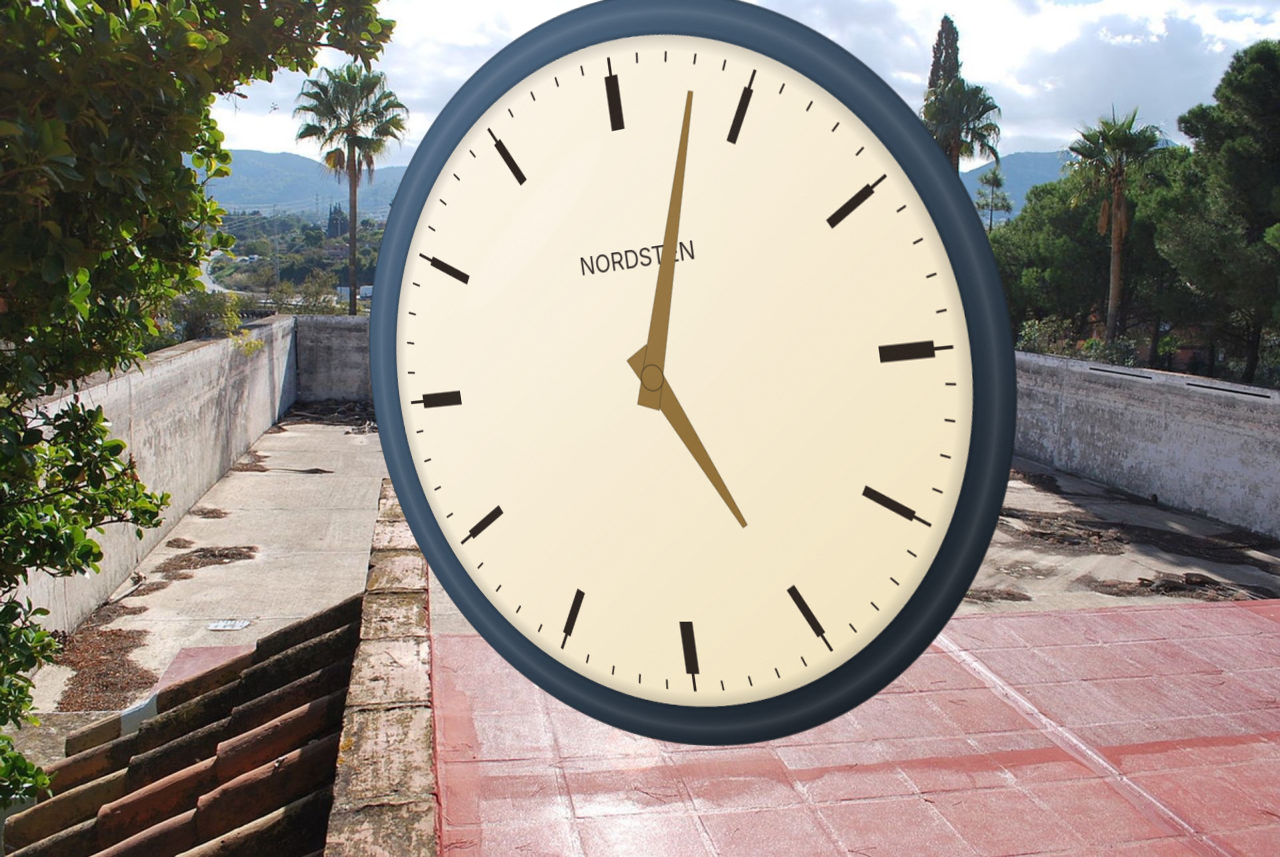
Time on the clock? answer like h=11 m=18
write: h=5 m=3
